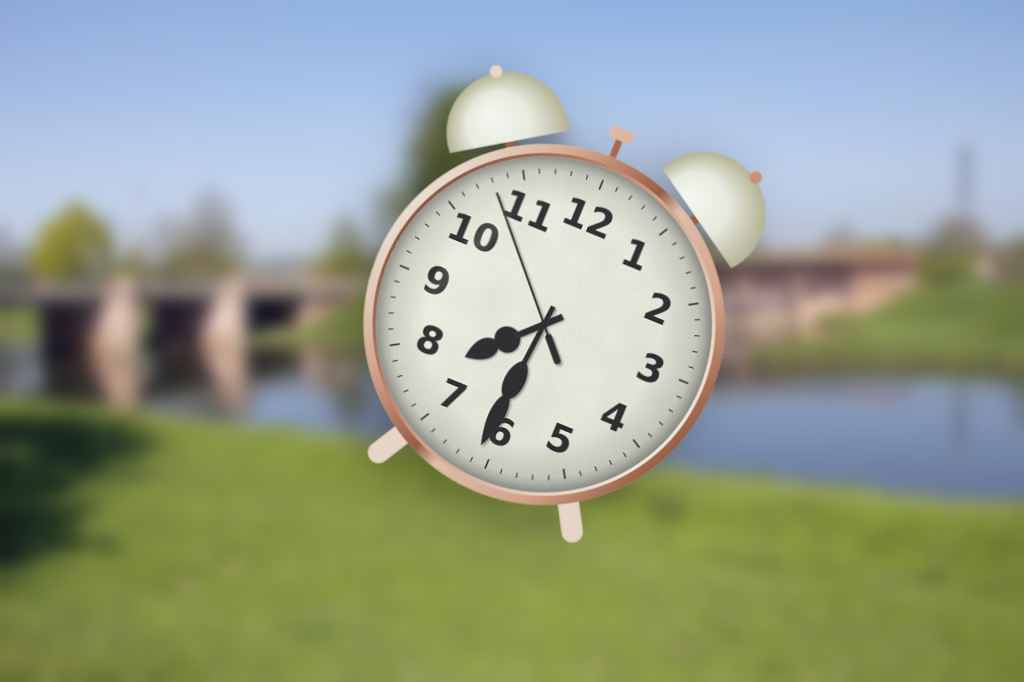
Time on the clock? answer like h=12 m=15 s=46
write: h=7 m=30 s=53
